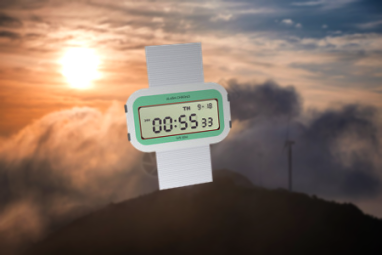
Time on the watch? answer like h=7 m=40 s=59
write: h=0 m=55 s=33
